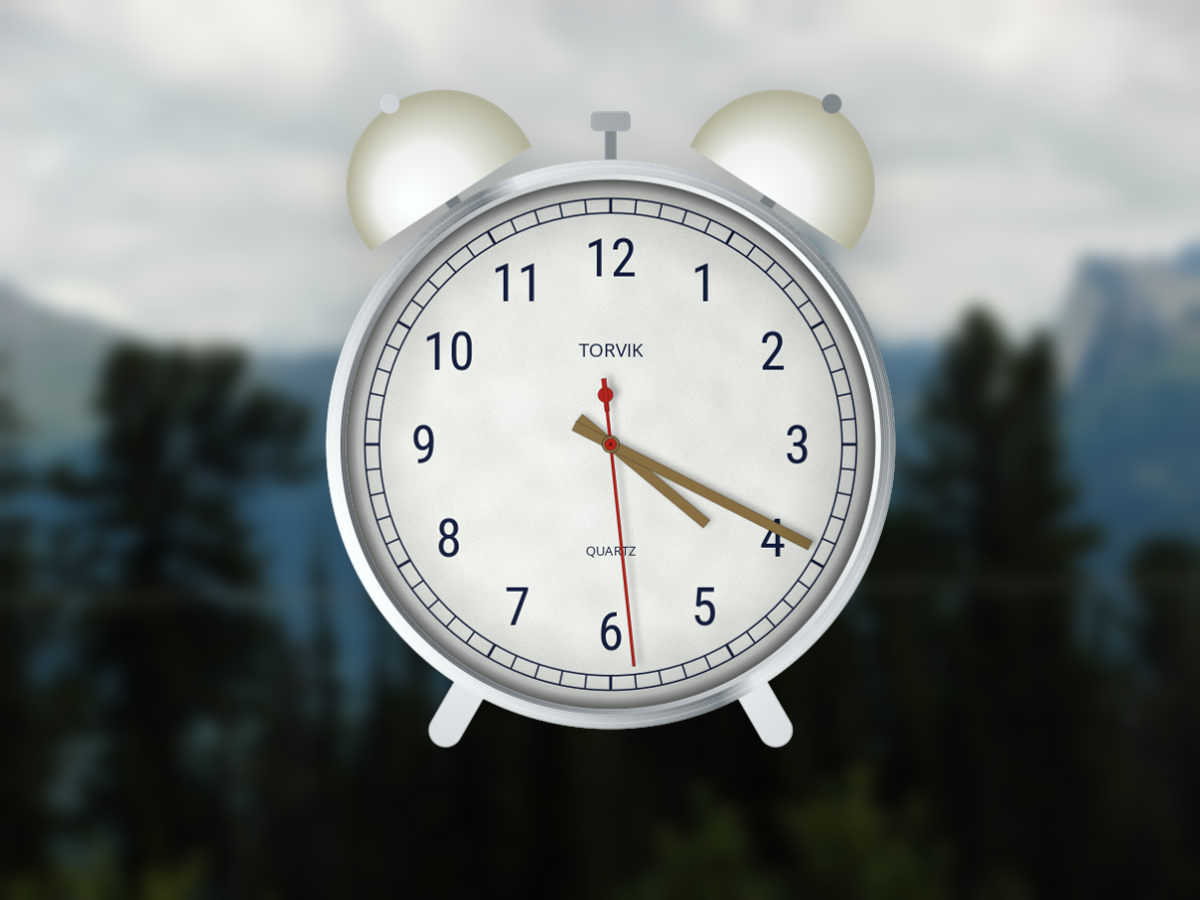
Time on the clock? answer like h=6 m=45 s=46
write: h=4 m=19 s=29
